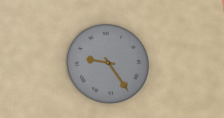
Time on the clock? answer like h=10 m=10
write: h=9 m=25
